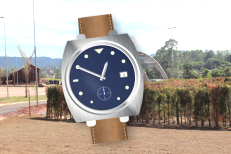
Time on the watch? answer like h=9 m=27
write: h=12 m=50
